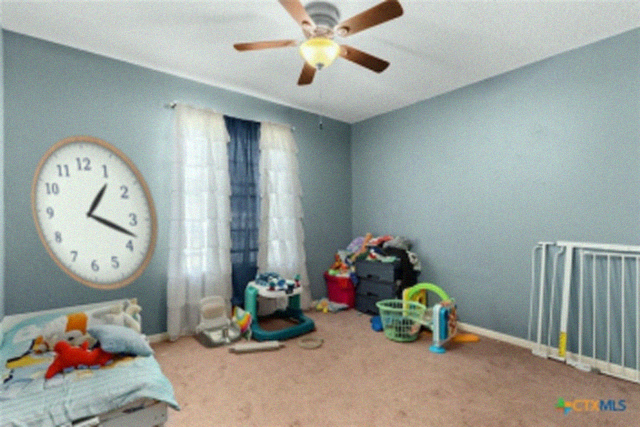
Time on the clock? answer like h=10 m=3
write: h=1 m=18
